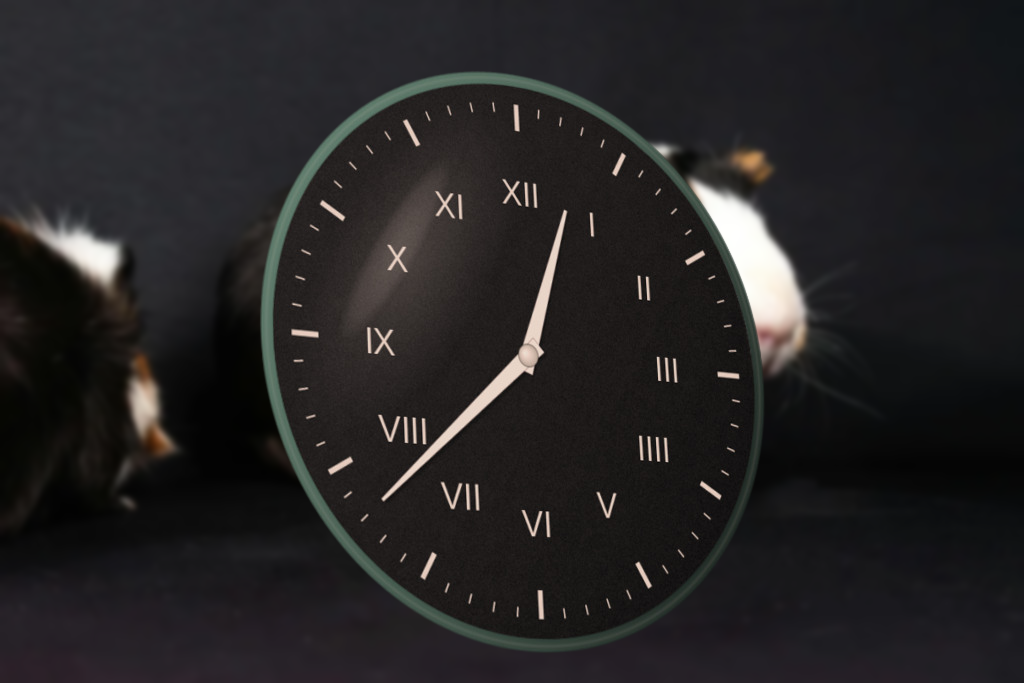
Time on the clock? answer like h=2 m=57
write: h=12 m=38
